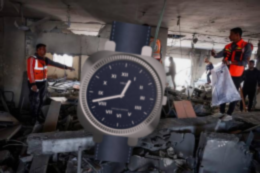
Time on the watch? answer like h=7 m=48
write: h=12 m=42
